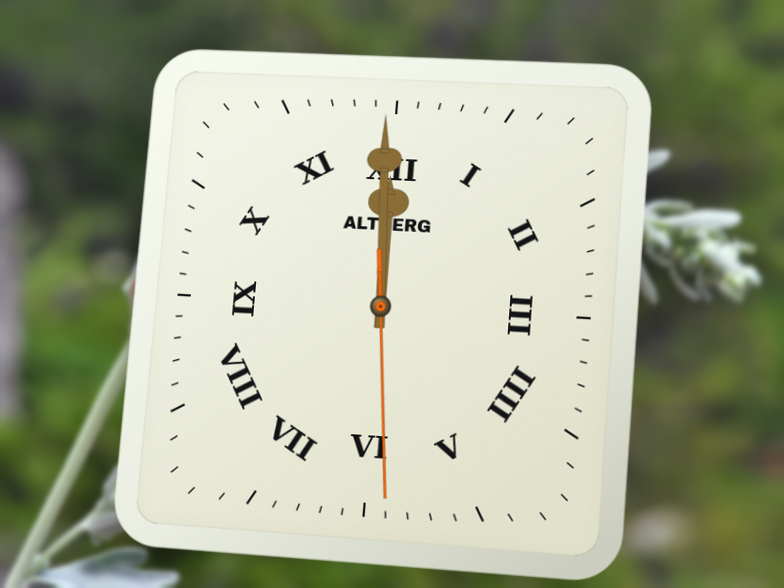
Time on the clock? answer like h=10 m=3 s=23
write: h=11 m=59 s=29
